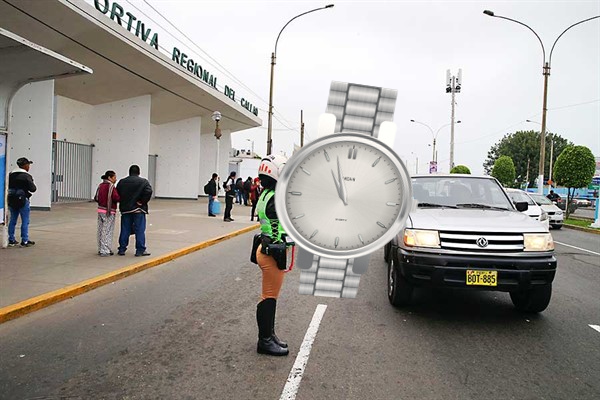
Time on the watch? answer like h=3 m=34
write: h=10 m=57
